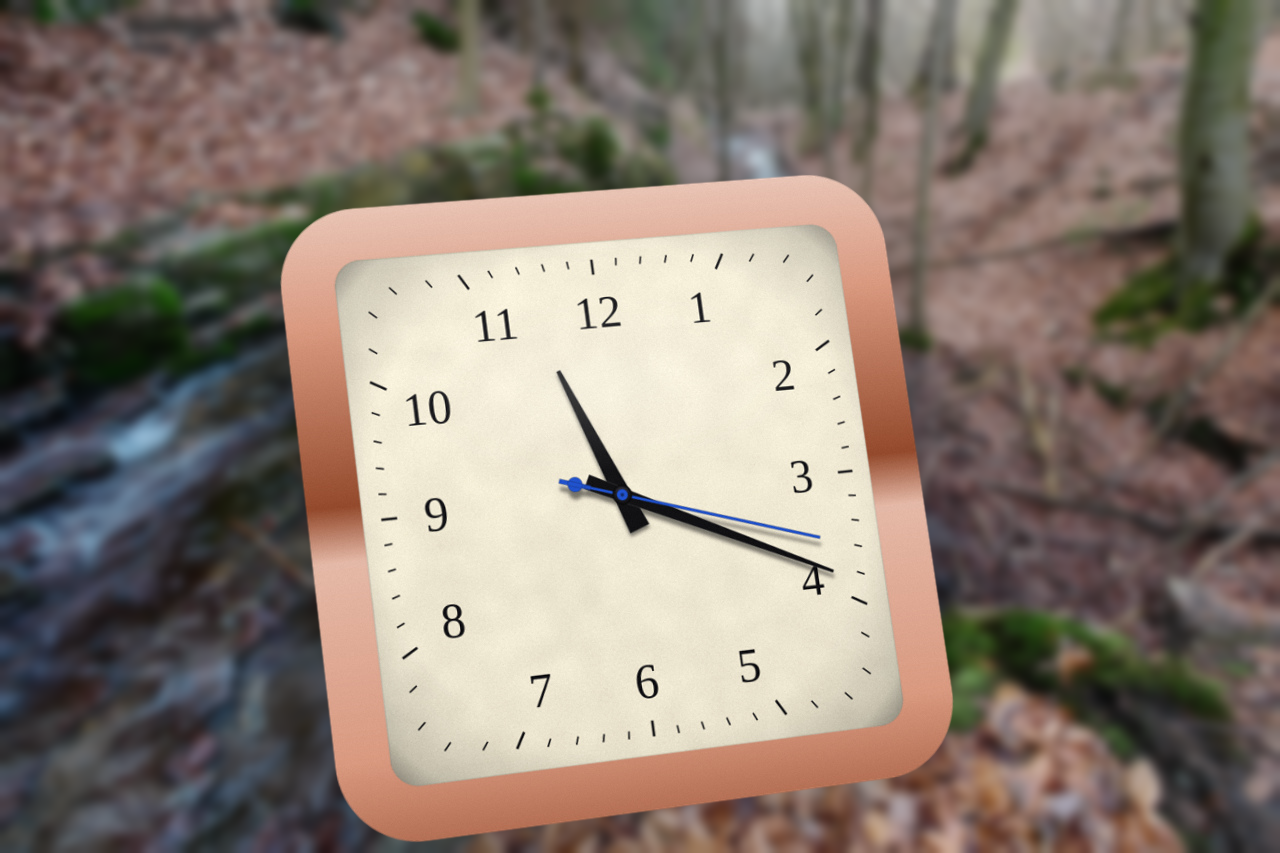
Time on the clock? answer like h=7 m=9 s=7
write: h=11 m=19 s=18
